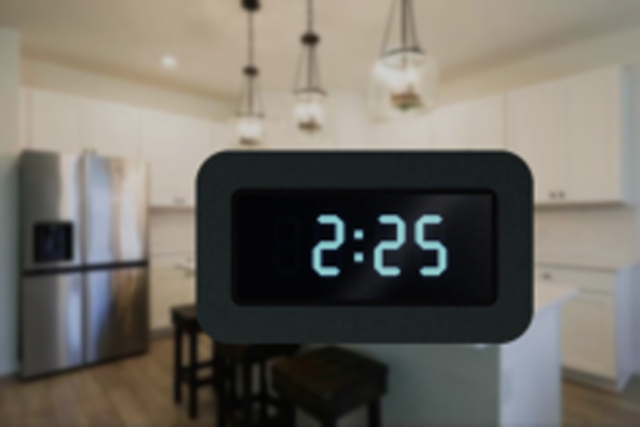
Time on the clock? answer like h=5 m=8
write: h=2 m=25
